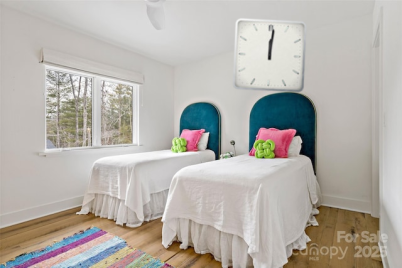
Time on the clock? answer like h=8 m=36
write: h=12 m=1
